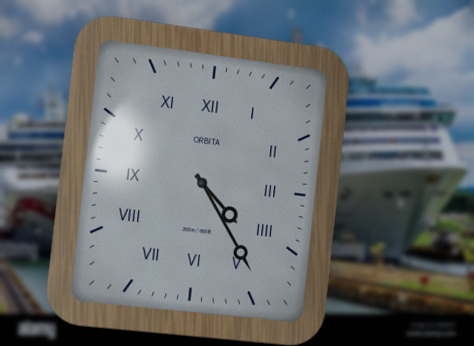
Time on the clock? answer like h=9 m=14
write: h=4 m=24
